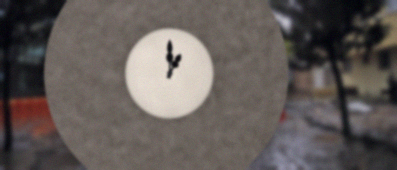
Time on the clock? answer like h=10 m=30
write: h=1 m=0
